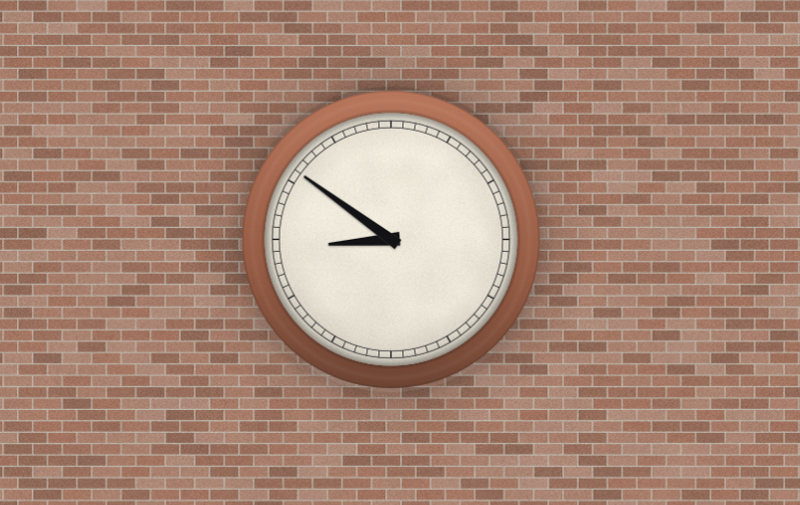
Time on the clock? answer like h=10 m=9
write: h=8 m=51
